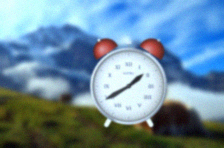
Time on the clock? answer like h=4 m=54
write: h=1 m=40
